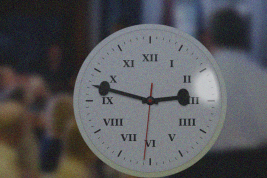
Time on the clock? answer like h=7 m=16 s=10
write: h=2 m=47 s=31
